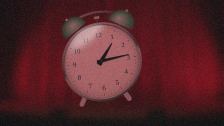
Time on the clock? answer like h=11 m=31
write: h=1 m=14
